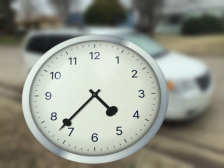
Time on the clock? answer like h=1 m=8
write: h=4 m=37
